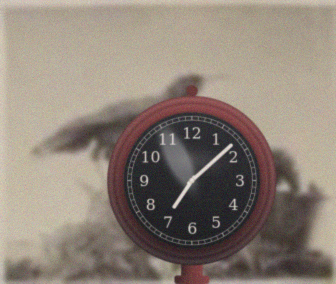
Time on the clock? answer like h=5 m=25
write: h=7 m=8
